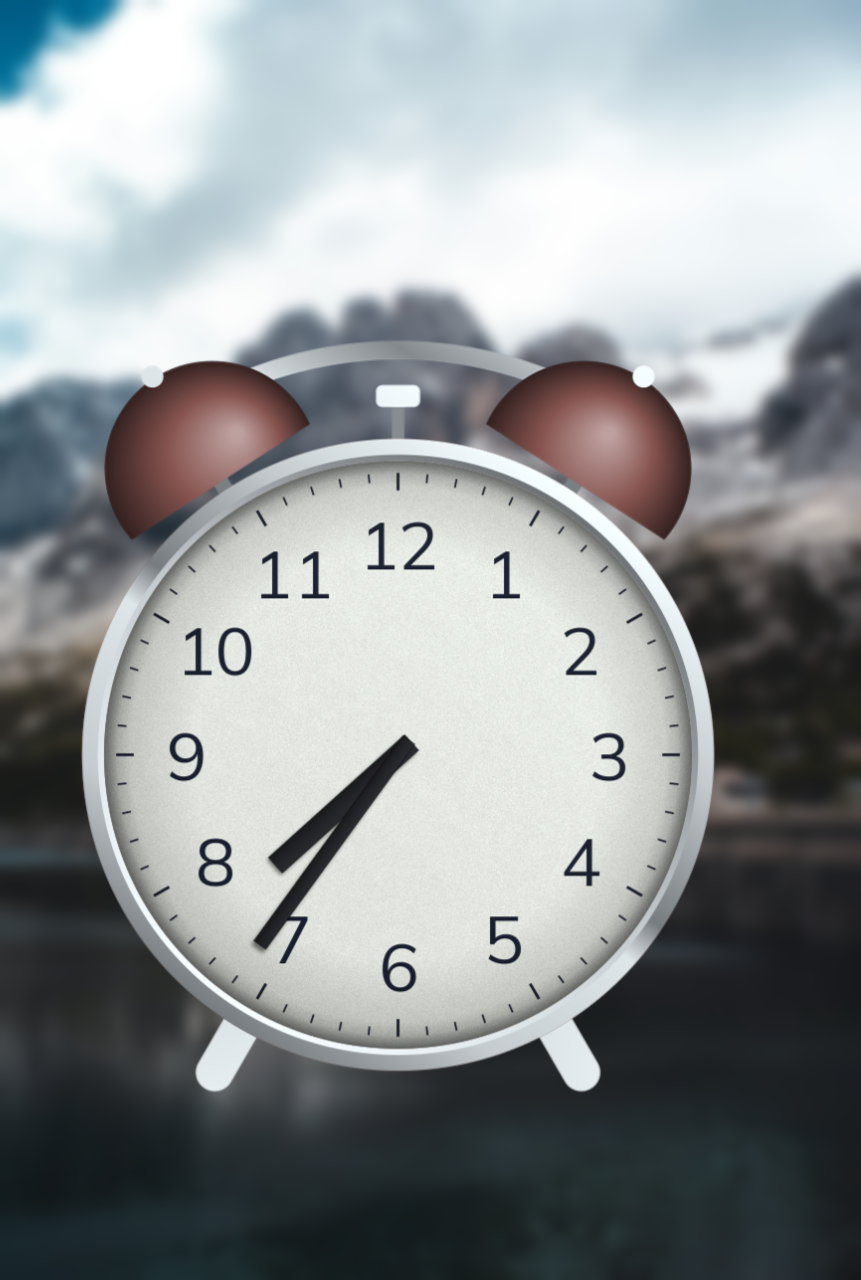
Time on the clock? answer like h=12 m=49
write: h=7 m=36
